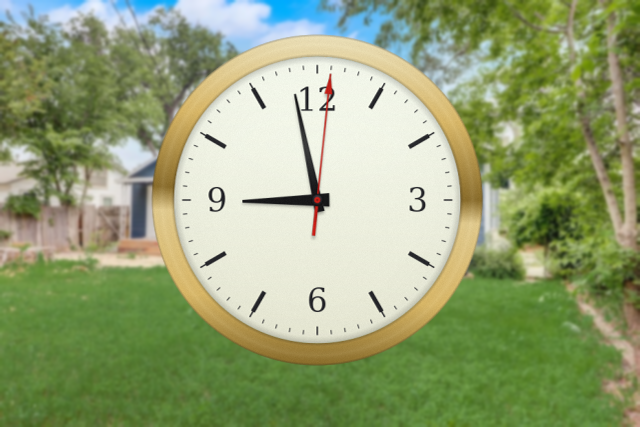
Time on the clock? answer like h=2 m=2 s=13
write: h=8 m=58 s=1
